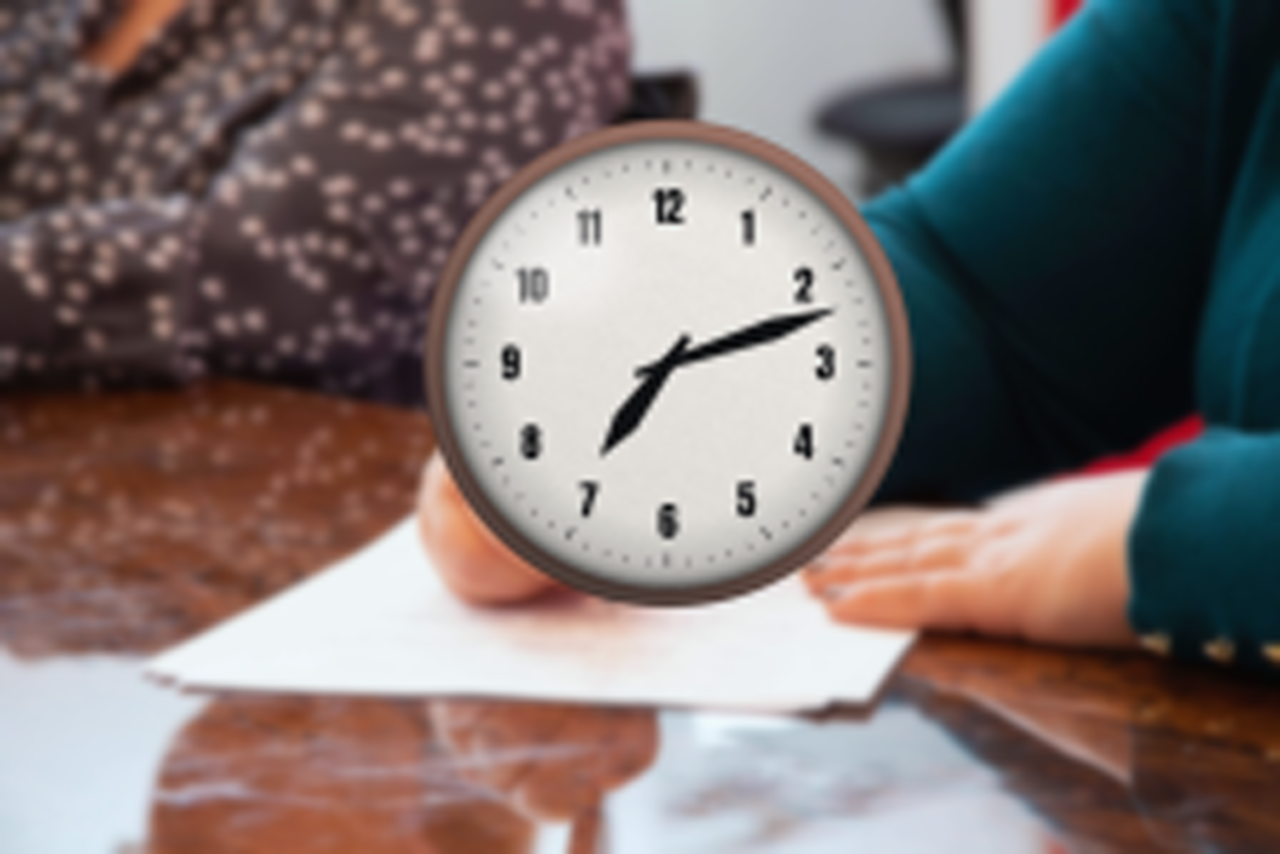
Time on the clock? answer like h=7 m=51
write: h=7 m=12
